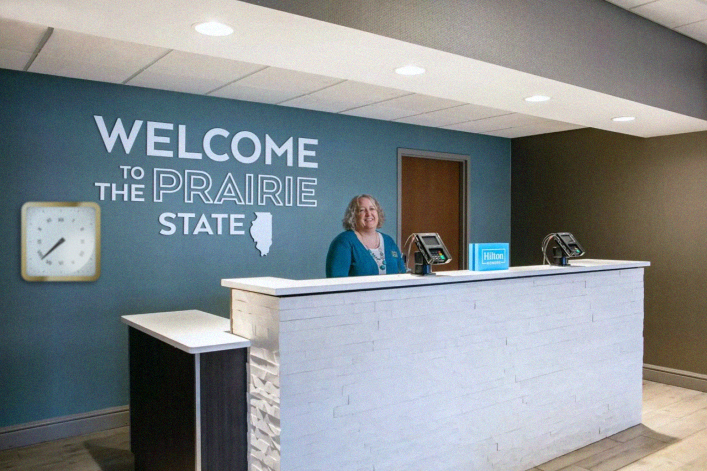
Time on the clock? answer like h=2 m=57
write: h=7 m=38
